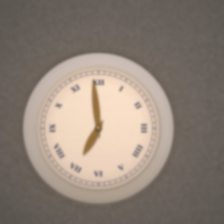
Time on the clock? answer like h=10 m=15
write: h=6 m=59
